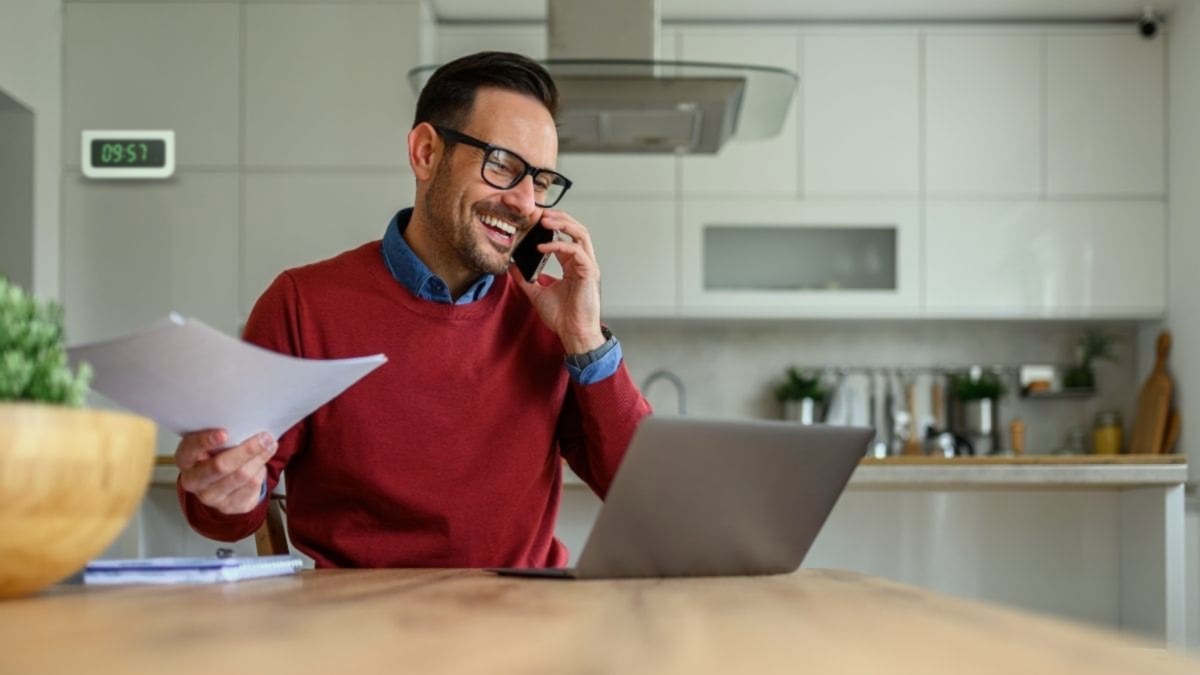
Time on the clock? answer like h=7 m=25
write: h=9 m=57
